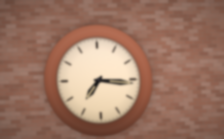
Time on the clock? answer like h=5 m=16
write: h=7 m=16
